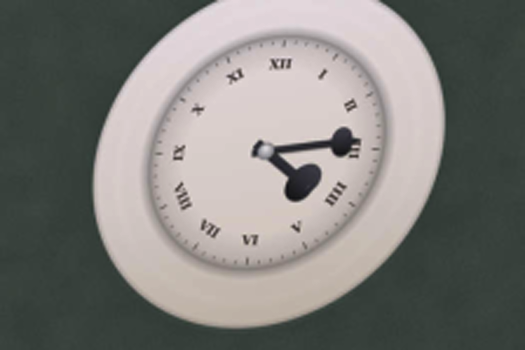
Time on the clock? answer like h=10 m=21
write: h=4 m=14
